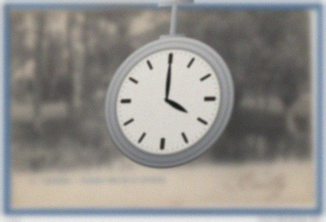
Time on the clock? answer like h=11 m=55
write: h=4 m=0
